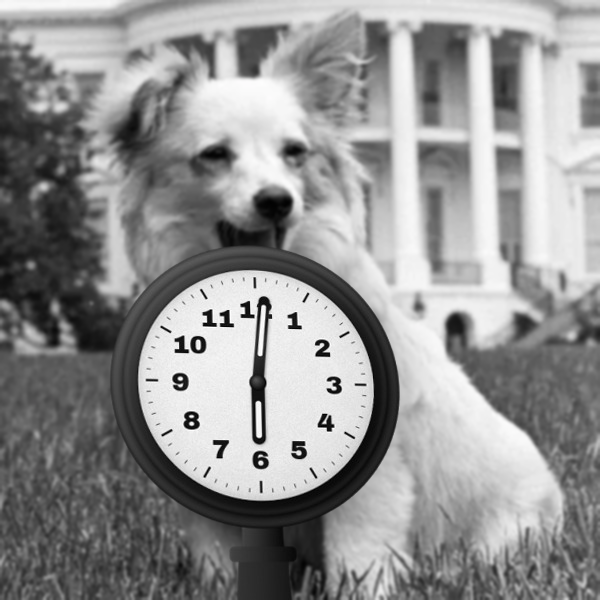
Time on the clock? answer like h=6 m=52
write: h=6 m=1
